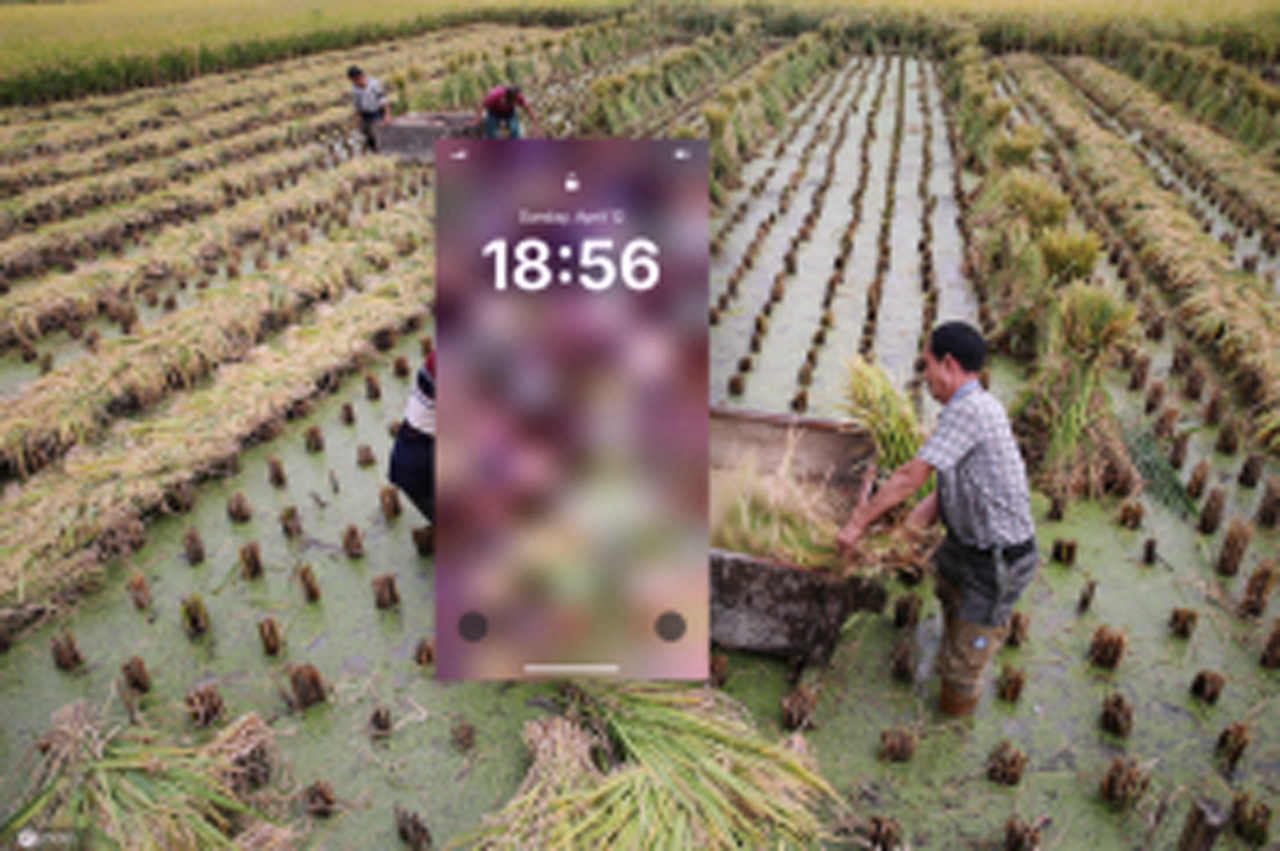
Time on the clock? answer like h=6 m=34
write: h=18 m=56
